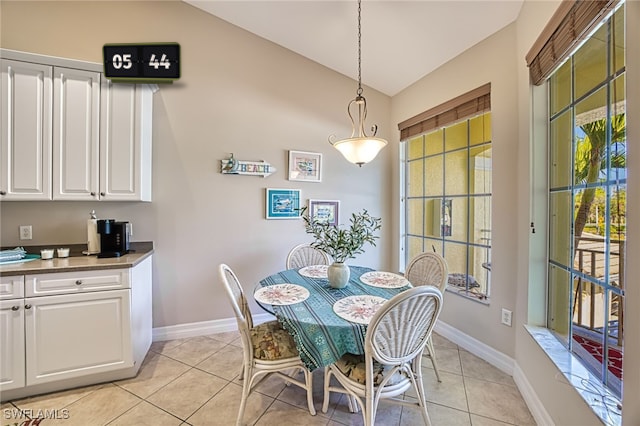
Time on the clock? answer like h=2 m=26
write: h=5 m=44
